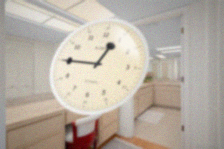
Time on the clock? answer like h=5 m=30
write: h=12 m=45
